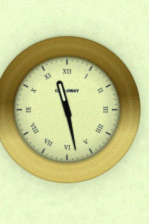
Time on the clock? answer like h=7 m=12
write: h=11 m=28
